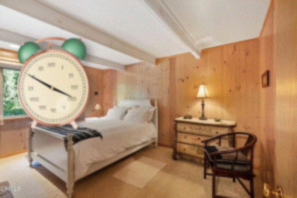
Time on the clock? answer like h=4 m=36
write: h=3 m=50
